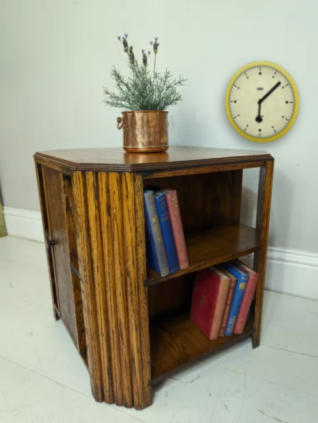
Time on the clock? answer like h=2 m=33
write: h=6 m=8
